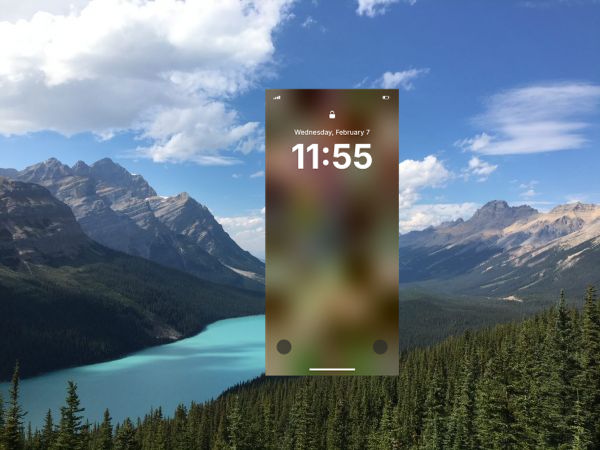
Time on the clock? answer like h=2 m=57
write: h=11 m=55
